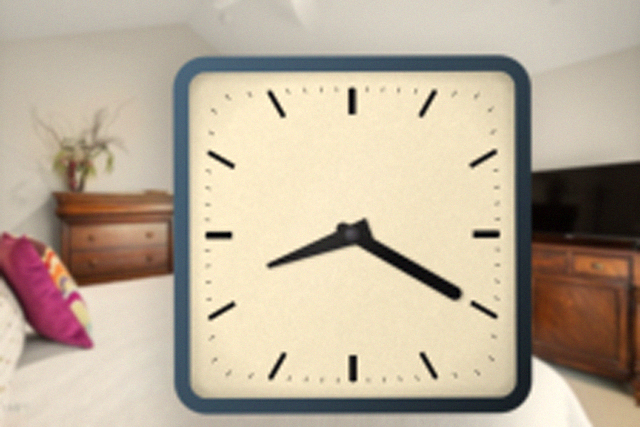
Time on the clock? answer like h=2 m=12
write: h=8 m=20
